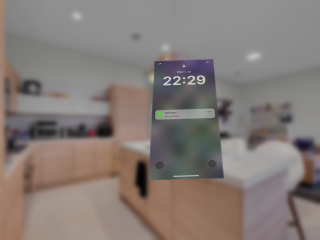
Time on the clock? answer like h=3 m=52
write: h=22 m=29
